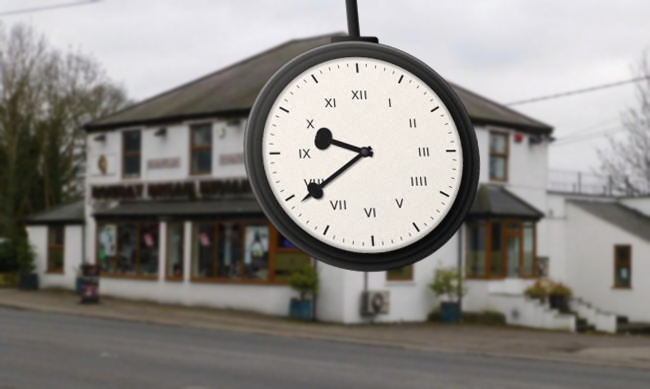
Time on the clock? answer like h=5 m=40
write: h=9 m=39
